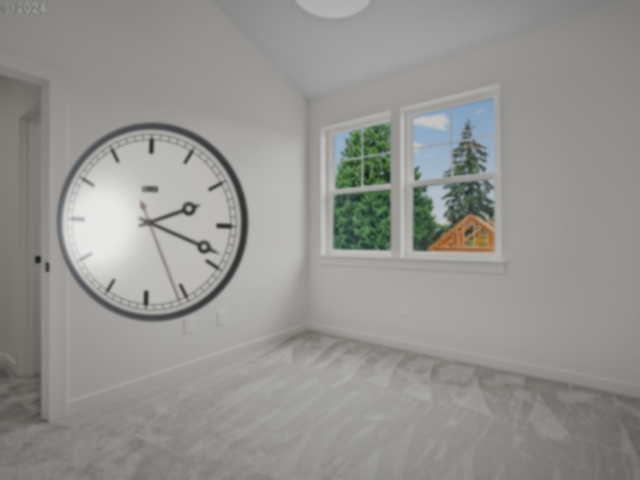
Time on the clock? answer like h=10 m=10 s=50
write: h=2 m=18 s=26
